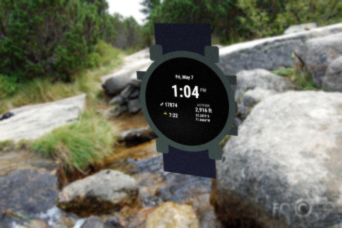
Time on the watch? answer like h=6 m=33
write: h=1 m=4
